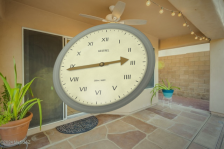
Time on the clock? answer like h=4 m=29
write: h=2 m=44
